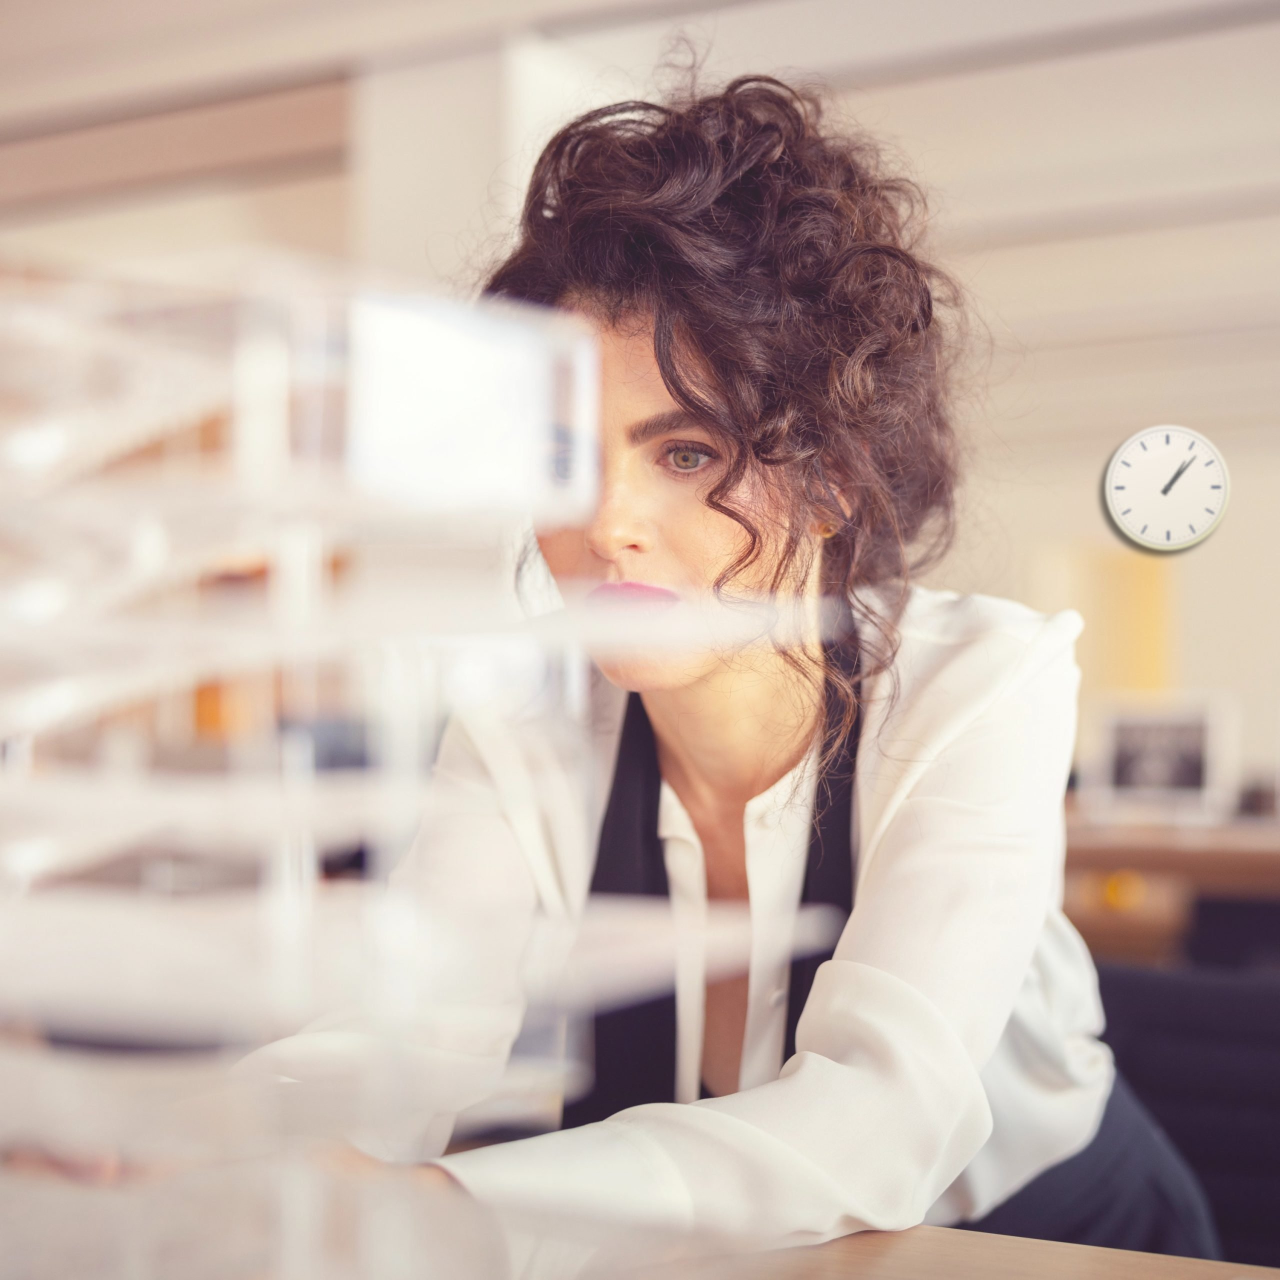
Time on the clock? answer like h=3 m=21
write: h=1 m=7
